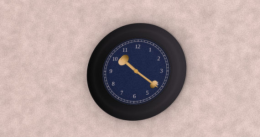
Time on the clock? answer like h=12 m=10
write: h=10 m=21
